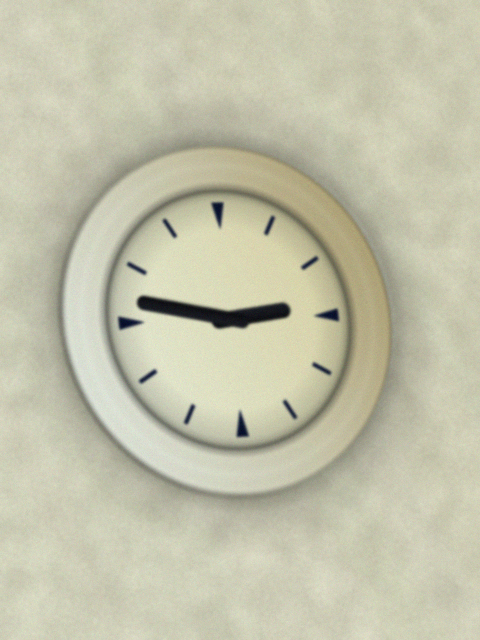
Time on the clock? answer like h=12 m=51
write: h=2 m=47
